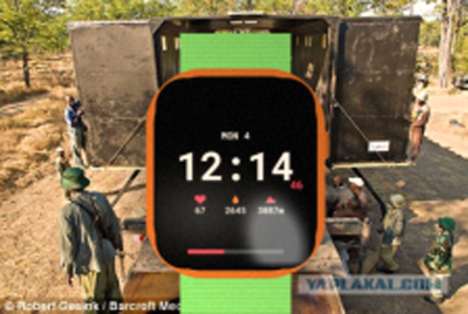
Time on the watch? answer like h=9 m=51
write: h=12 m=14
